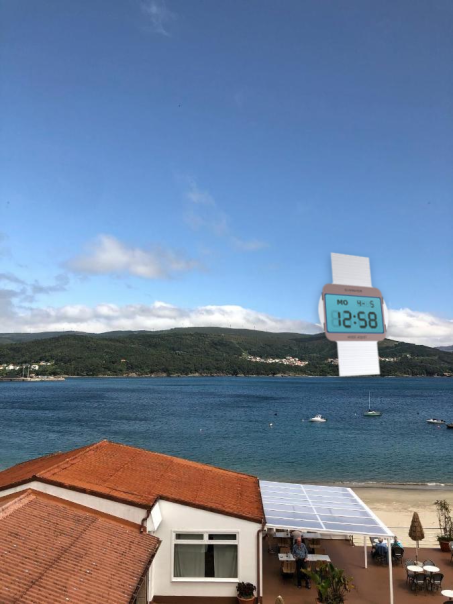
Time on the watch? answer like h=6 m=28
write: h=12 m=58
